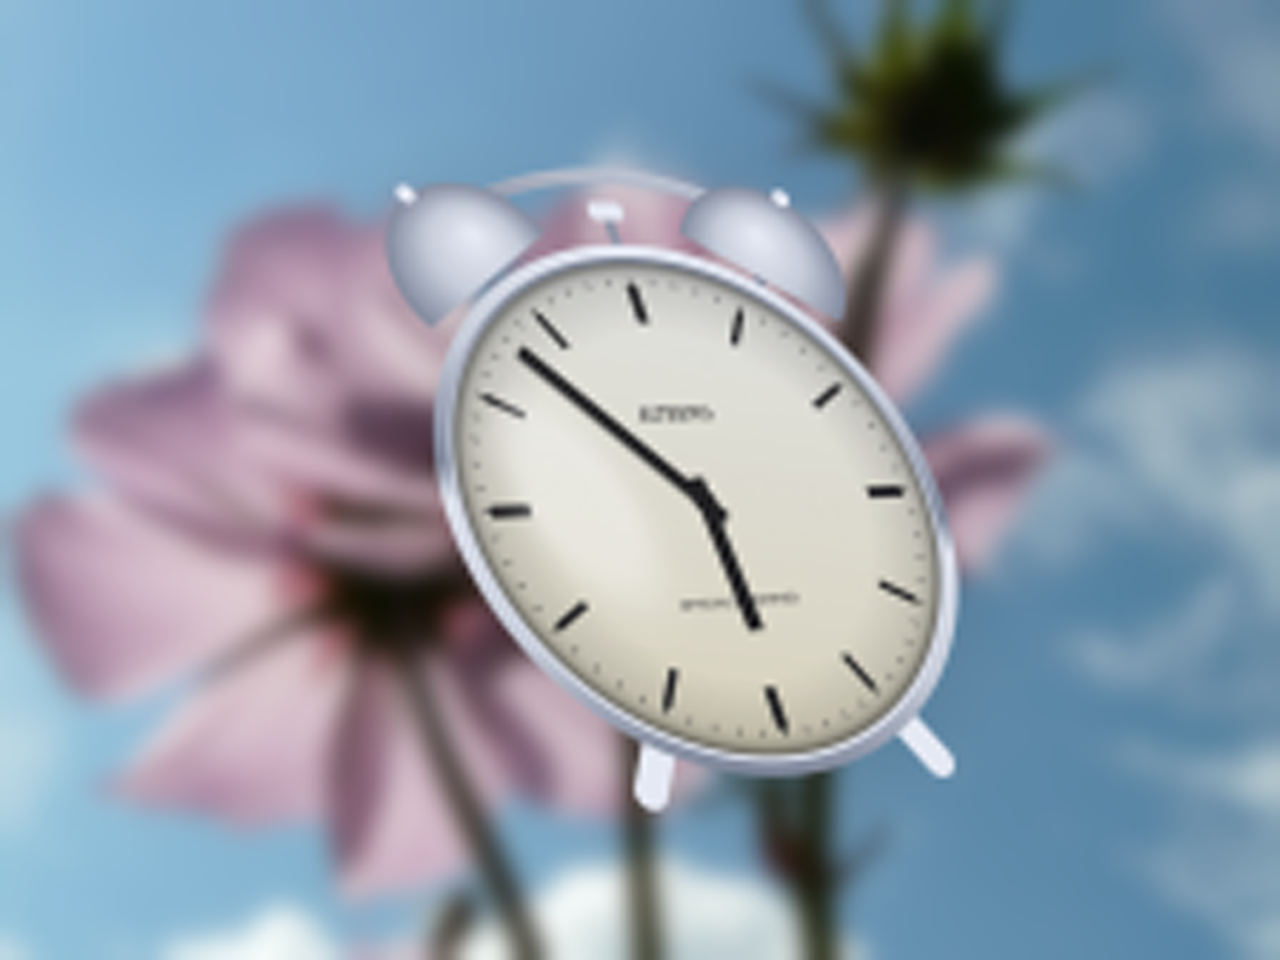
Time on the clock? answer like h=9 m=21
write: h=5 m=53
